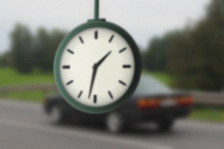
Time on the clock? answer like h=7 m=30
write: h=1 m=32
